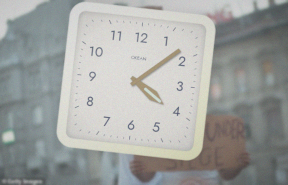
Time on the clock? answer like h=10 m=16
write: h=4 m=8
